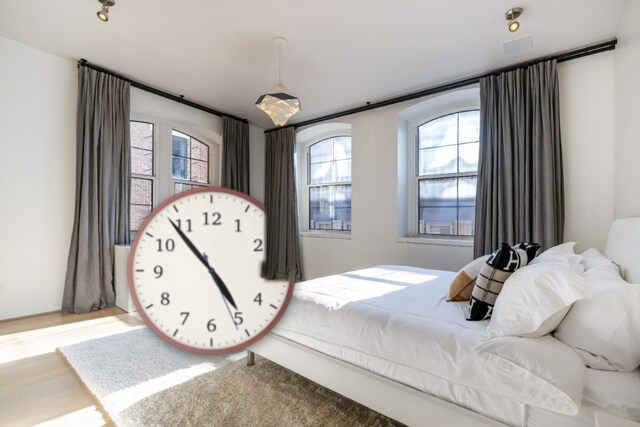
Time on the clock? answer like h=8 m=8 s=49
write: h=4 m=53 s=26
